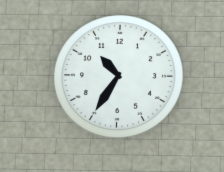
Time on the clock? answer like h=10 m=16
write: h=10 m=35
